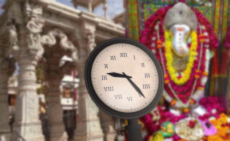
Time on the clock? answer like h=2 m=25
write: h=9 m=24
